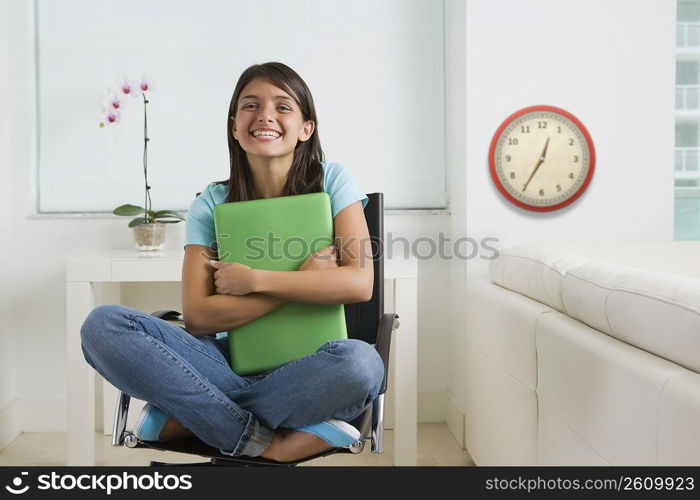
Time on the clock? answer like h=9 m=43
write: h=12 m=35
